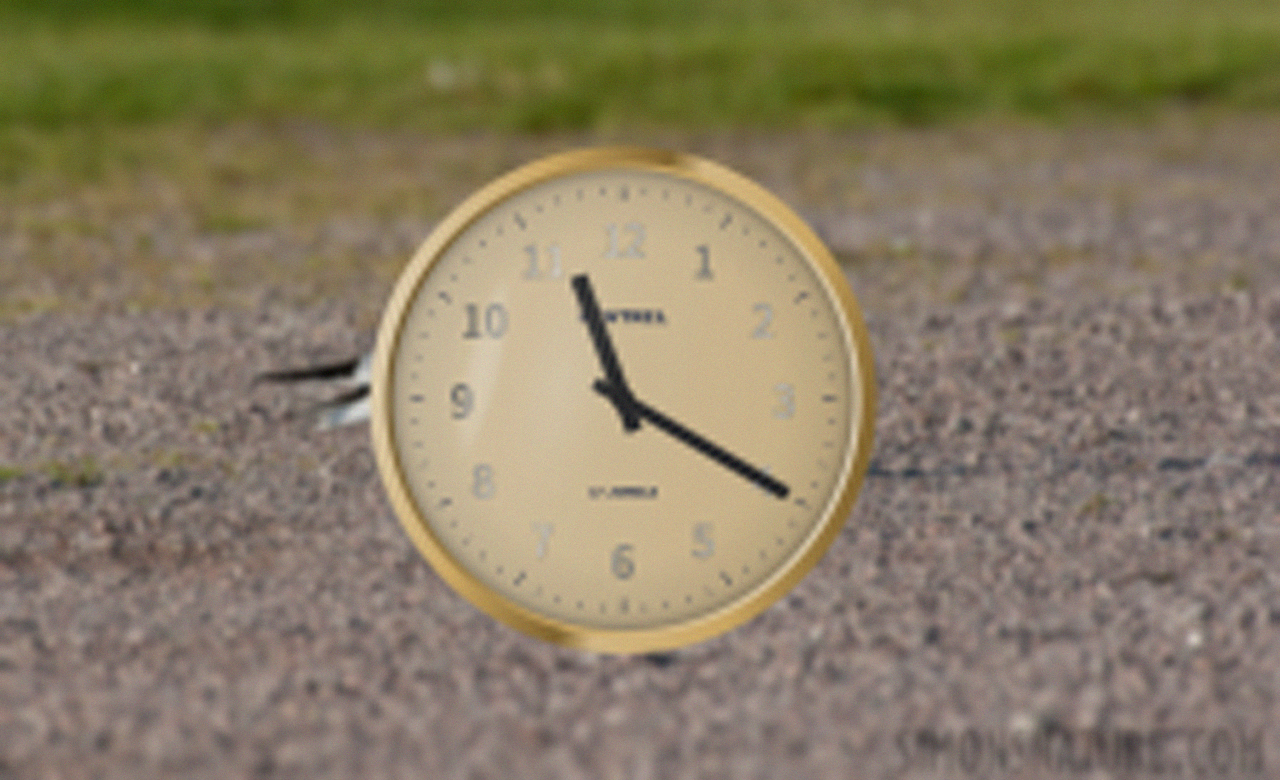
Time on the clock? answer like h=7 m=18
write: h=11 m=20
